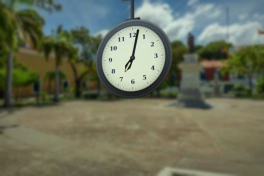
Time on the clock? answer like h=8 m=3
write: h=7 m=2
